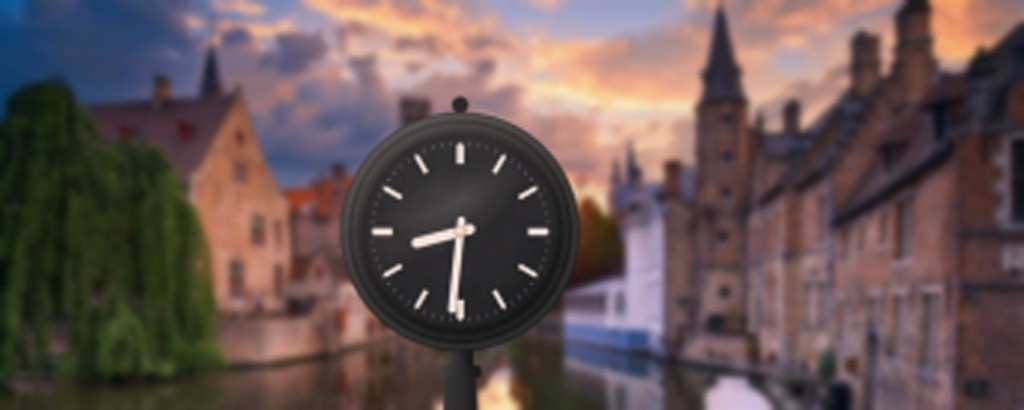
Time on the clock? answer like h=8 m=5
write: h=8 m=31
